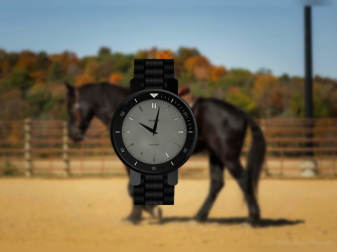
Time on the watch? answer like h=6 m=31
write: h=10 m=2
